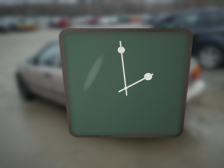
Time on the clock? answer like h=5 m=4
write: h=1 m=59
